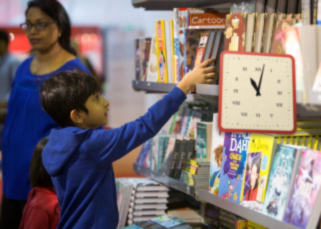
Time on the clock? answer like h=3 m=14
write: h=11 m=2
